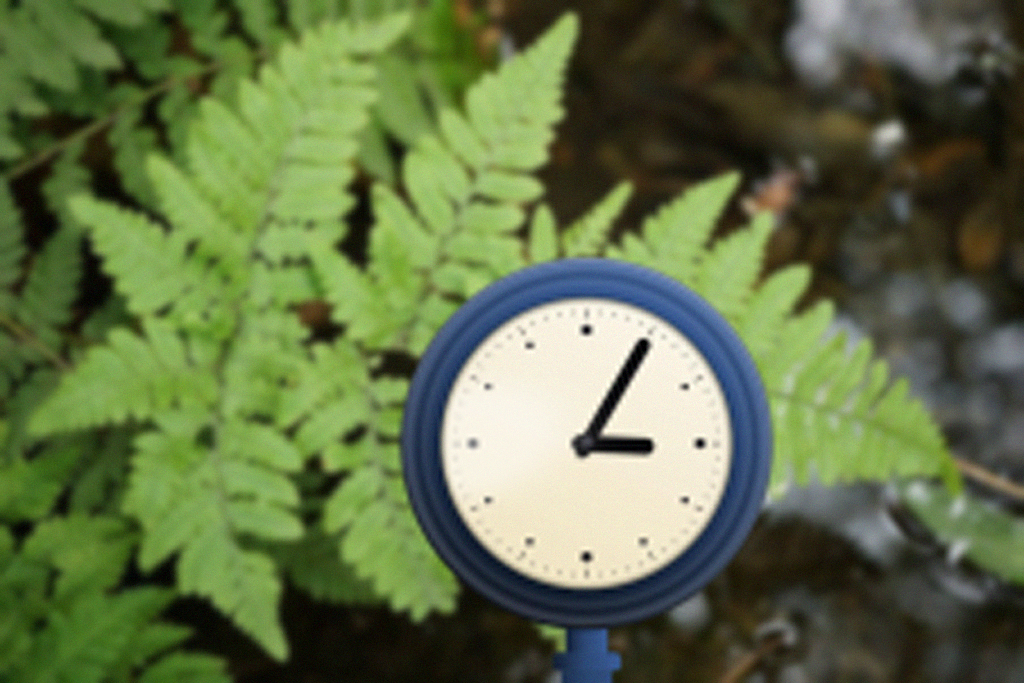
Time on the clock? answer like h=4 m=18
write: h=3 m=5
